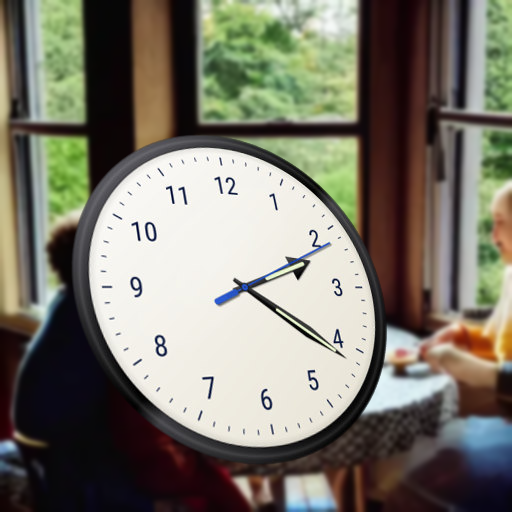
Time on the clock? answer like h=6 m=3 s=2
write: h=2 m=21 s=11
